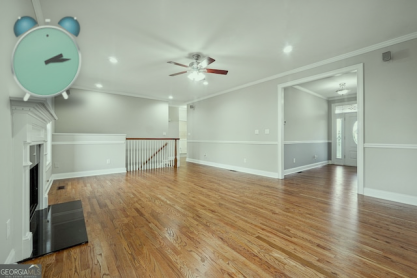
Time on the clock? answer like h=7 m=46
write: h=2 m=14
